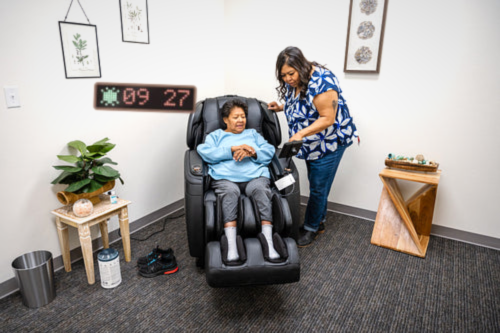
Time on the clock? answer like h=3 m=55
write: h=9 m=27
